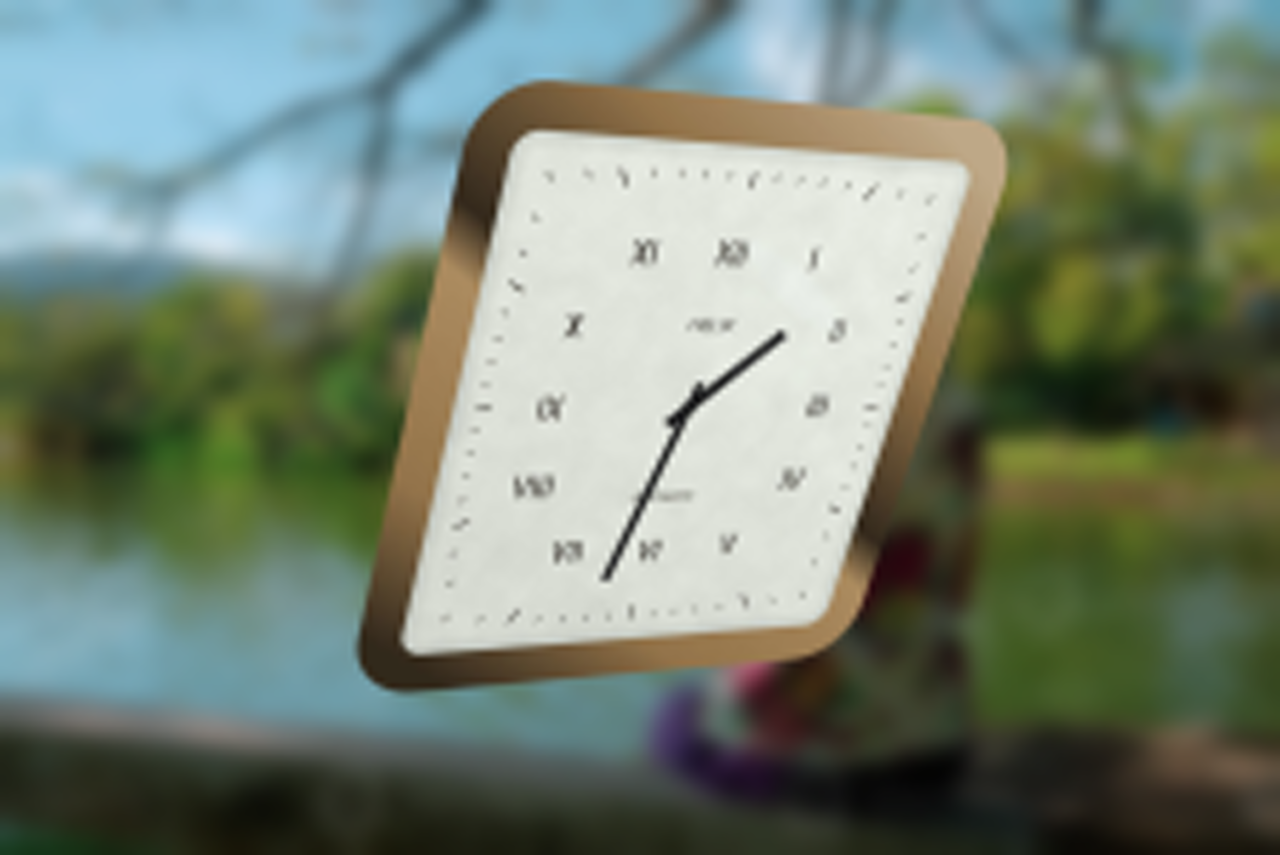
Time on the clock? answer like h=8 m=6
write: h=1 m=32
